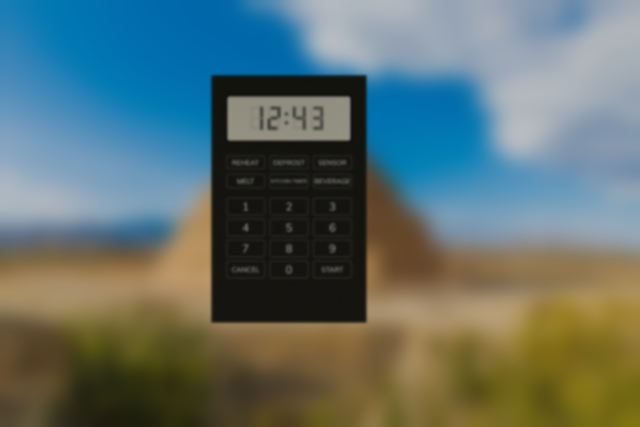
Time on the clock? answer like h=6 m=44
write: h=12 m=43
